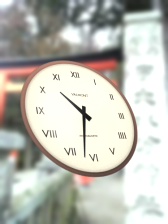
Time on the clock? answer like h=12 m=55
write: h=10 m=32
